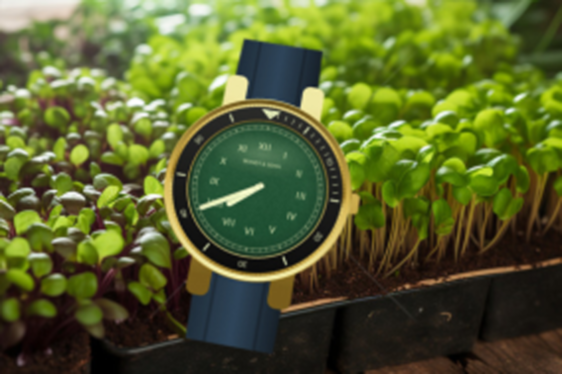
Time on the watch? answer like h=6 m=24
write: h=7 m=40
